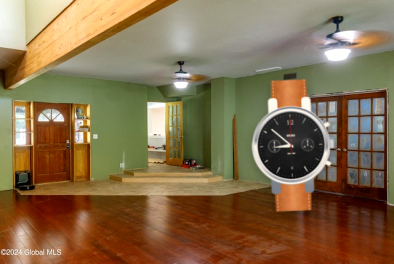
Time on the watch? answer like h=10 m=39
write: h=8 m=52
